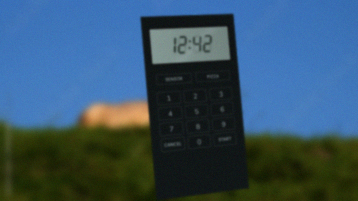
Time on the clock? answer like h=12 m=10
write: h=12 m=42
